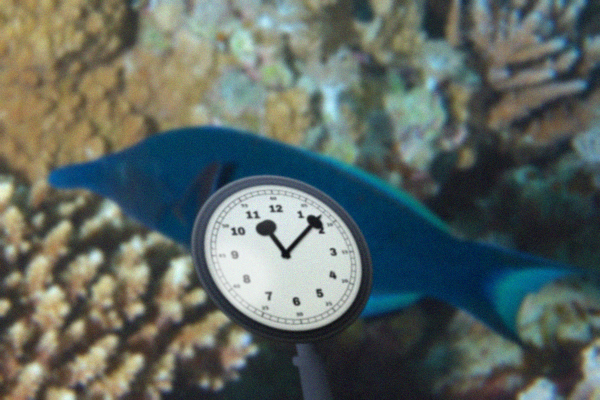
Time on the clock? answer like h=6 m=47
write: h=11 m=8
